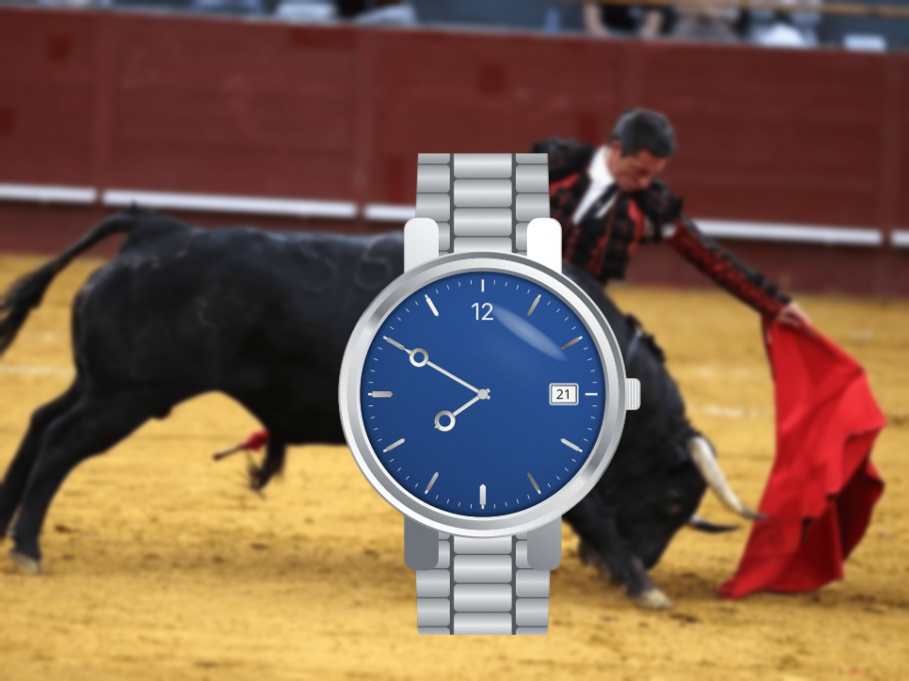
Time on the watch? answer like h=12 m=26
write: h=7 m=50
